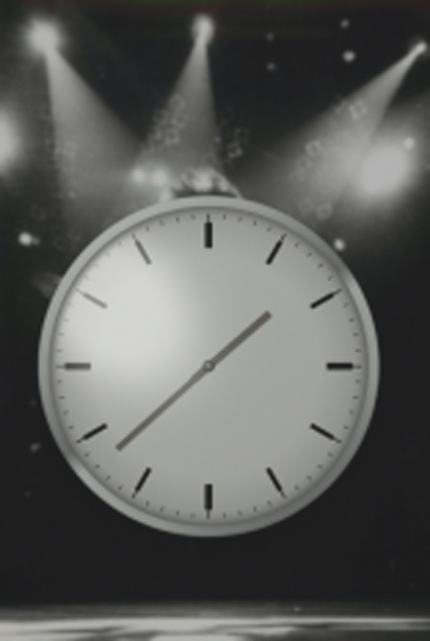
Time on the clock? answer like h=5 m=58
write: h=1 m=38
